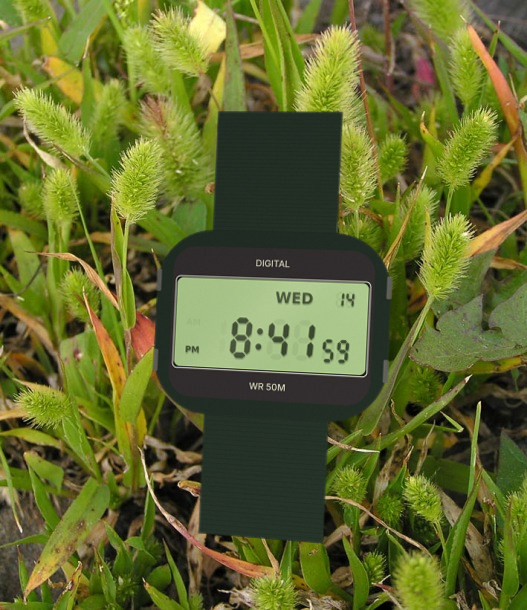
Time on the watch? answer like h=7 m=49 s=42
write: h=8 m=41 s=59
